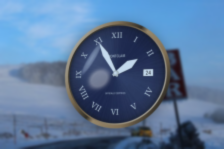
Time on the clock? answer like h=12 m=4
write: h=1 m=55
